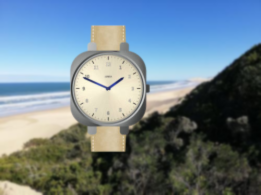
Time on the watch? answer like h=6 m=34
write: h=1 m=49
